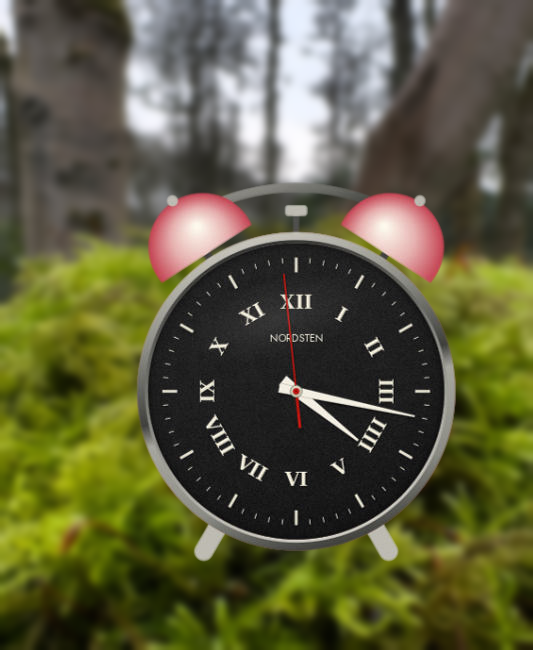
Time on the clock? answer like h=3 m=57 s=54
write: h=4 m=16 s=59
